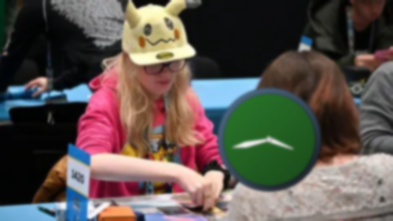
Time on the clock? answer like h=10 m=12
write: h=3 m=43
